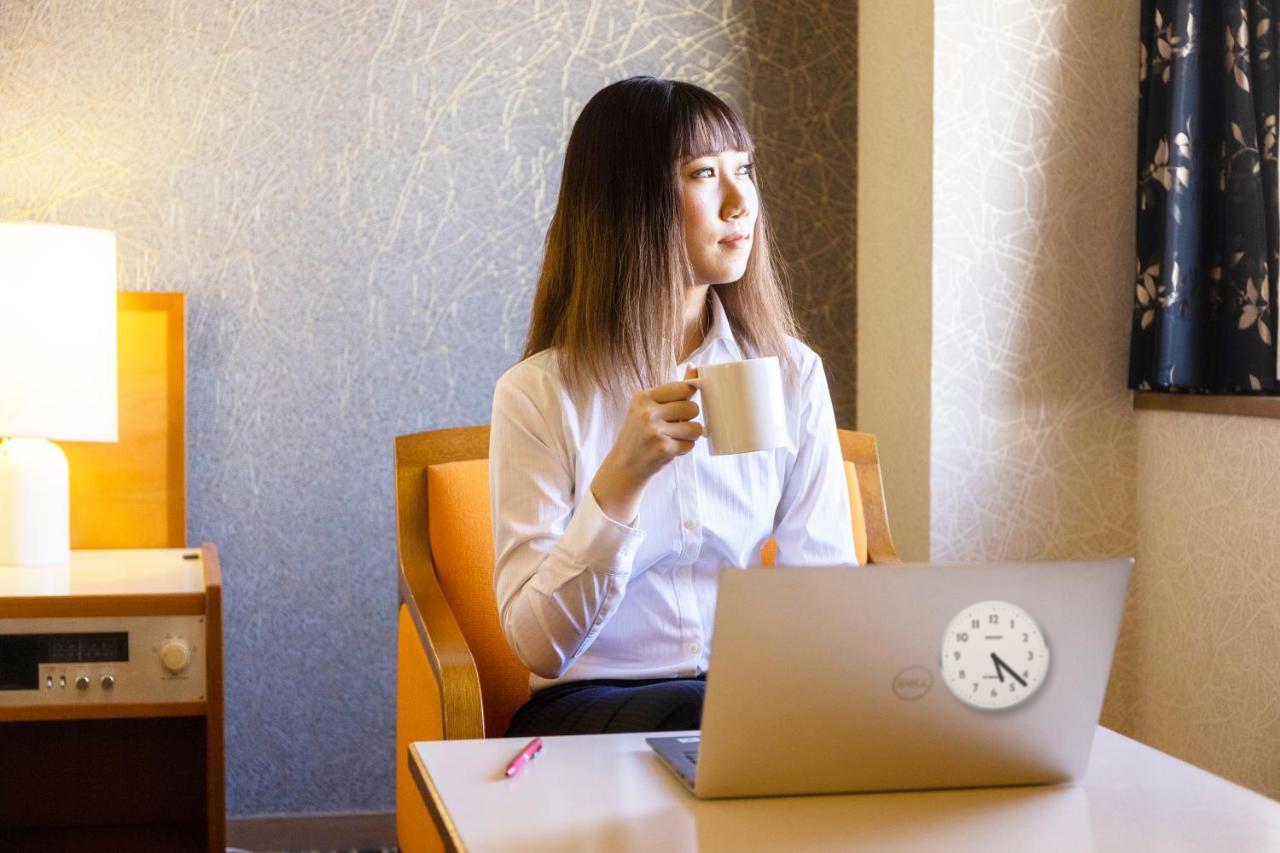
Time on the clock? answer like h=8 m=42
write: h=5 m=22
